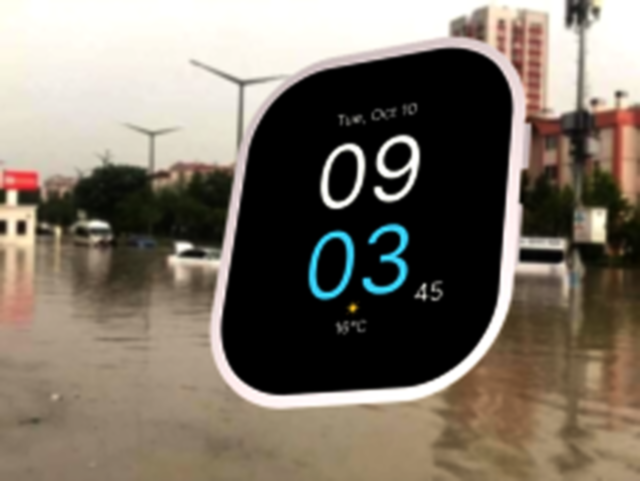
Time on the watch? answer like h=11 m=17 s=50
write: h=9 m=3 s=45
